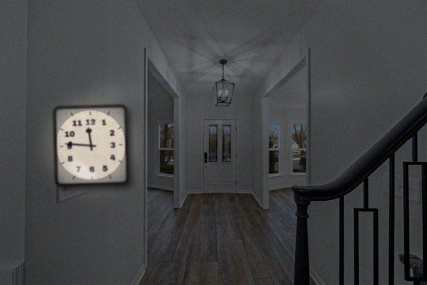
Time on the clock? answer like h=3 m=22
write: h=11 m=46
